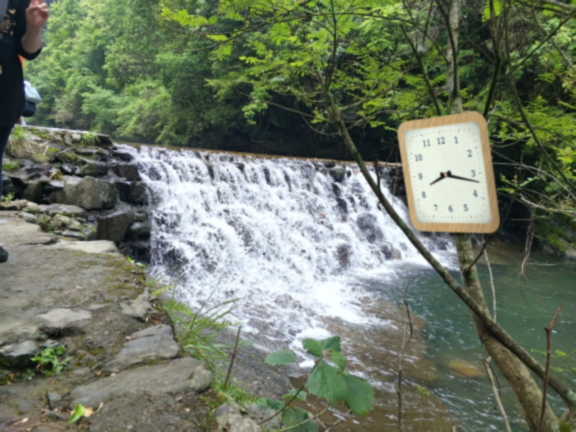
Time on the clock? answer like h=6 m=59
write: h=8 m=17
